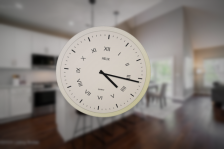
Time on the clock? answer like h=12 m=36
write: h=4 m=16
